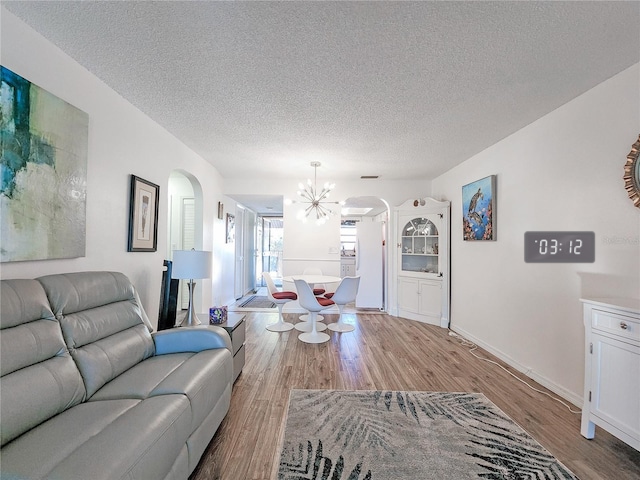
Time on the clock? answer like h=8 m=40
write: h=3 m=12
